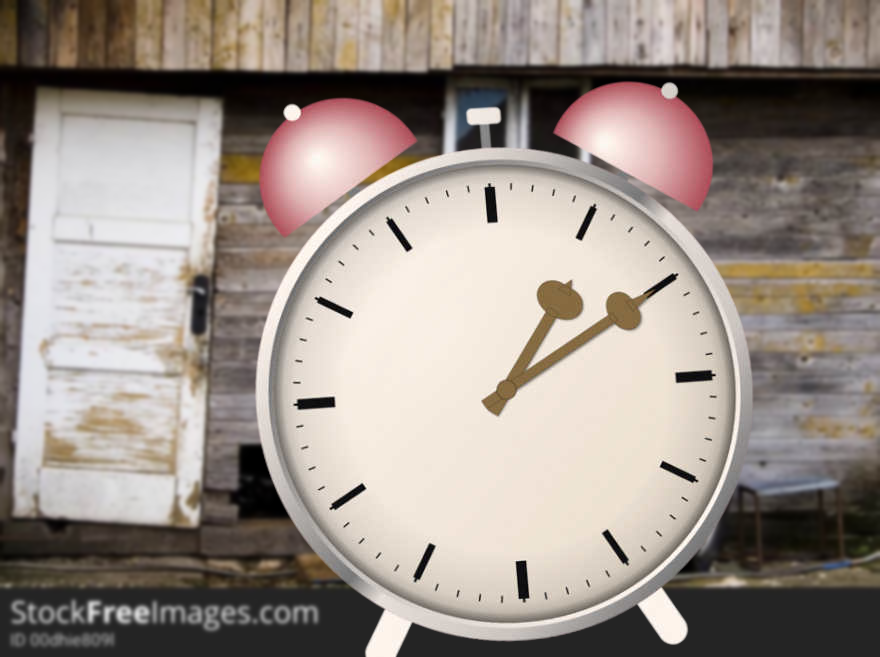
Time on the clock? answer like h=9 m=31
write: h=1 m=10
